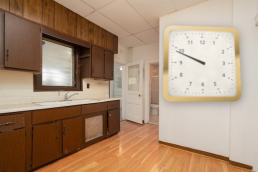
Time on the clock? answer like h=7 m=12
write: h=9 m=49
